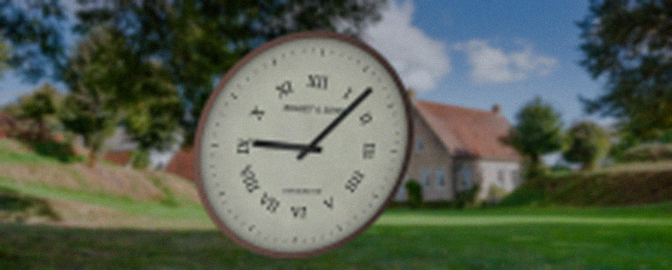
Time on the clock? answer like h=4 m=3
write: h=9 m=7
